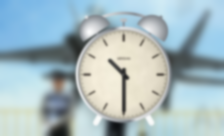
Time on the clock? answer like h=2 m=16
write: h=10 m=30
